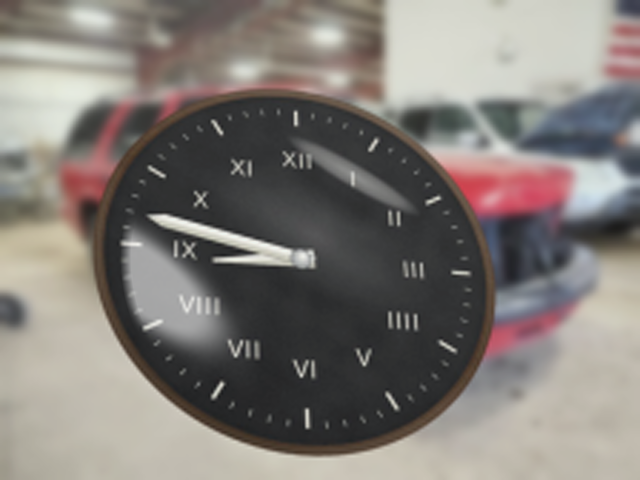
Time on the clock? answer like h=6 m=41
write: h=8 m=47
